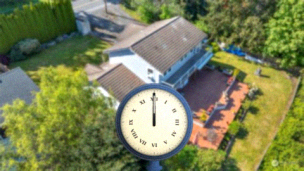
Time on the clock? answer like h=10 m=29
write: h=12 m=0
